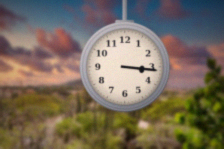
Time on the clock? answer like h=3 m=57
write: h=3 m=16
